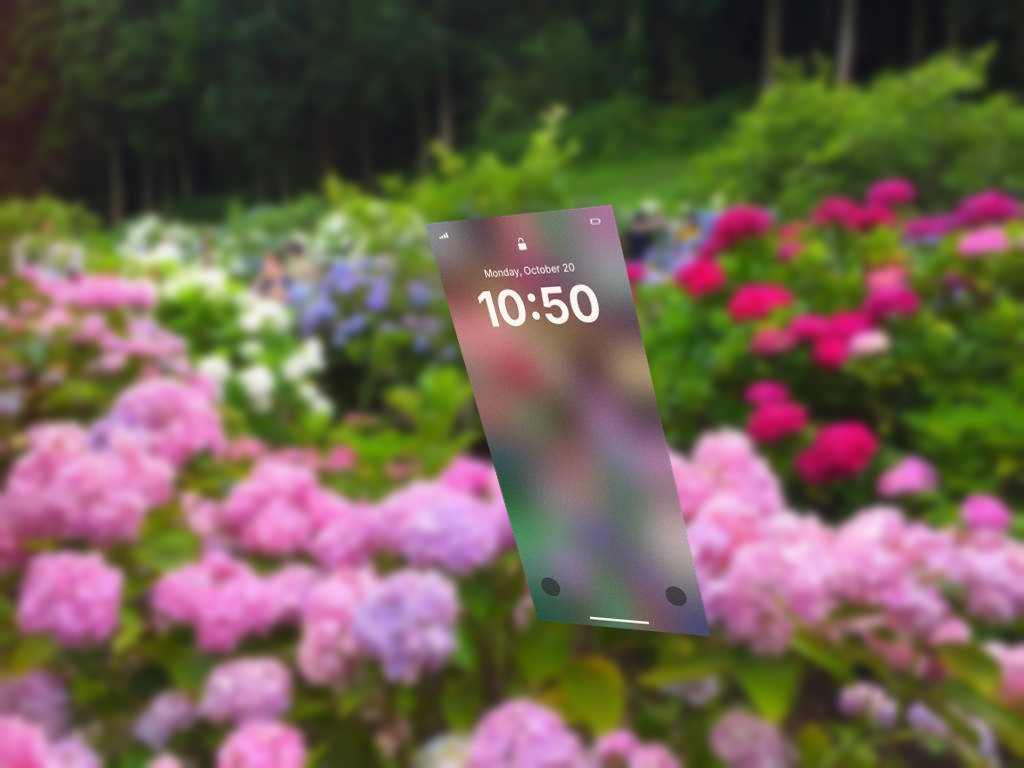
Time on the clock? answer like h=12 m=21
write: h=10 m=50
